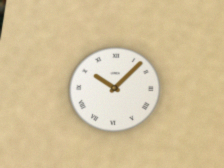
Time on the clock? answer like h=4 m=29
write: h=10 m=7
